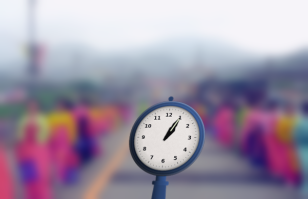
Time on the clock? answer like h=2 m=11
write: h=1 m=5
